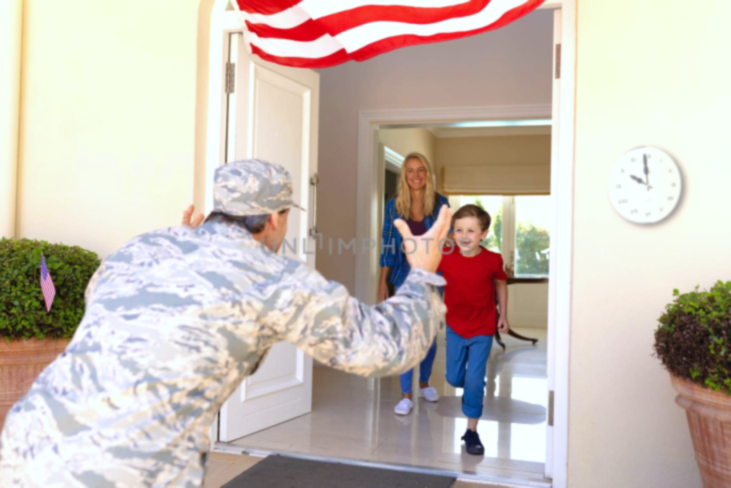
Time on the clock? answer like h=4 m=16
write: h=9 m=59
